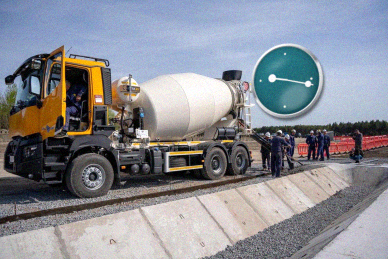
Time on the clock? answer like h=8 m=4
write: h=9 m=17
